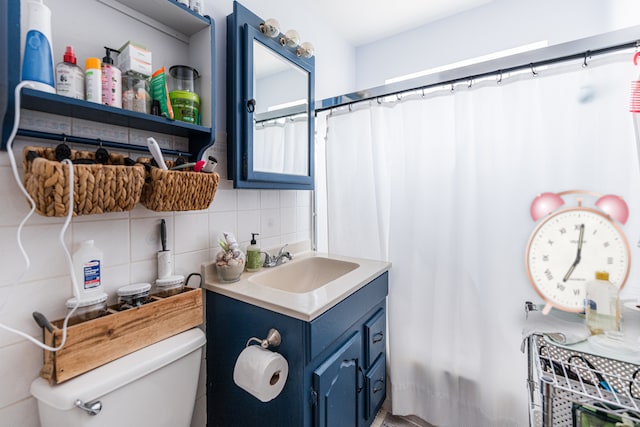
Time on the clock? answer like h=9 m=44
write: h=7 m=1
